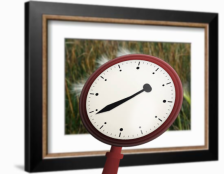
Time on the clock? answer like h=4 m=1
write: h=1 m=39
